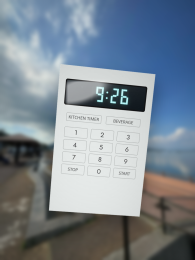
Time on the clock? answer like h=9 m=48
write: h=9 m=26
